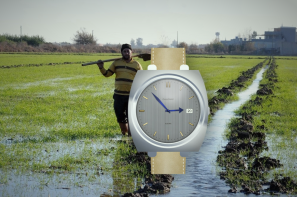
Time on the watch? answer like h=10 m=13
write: h=2 m=53
